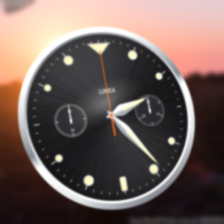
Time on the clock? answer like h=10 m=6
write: h=2 m=24
